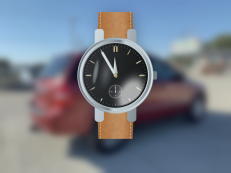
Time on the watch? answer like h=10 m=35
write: h=11 m=55
